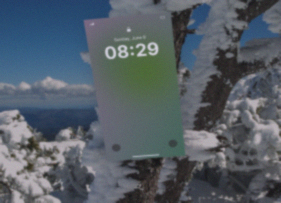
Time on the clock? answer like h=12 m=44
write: h=8 m=29
